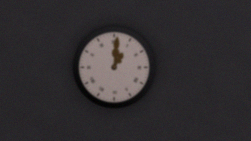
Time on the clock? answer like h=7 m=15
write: h=1 m=1
